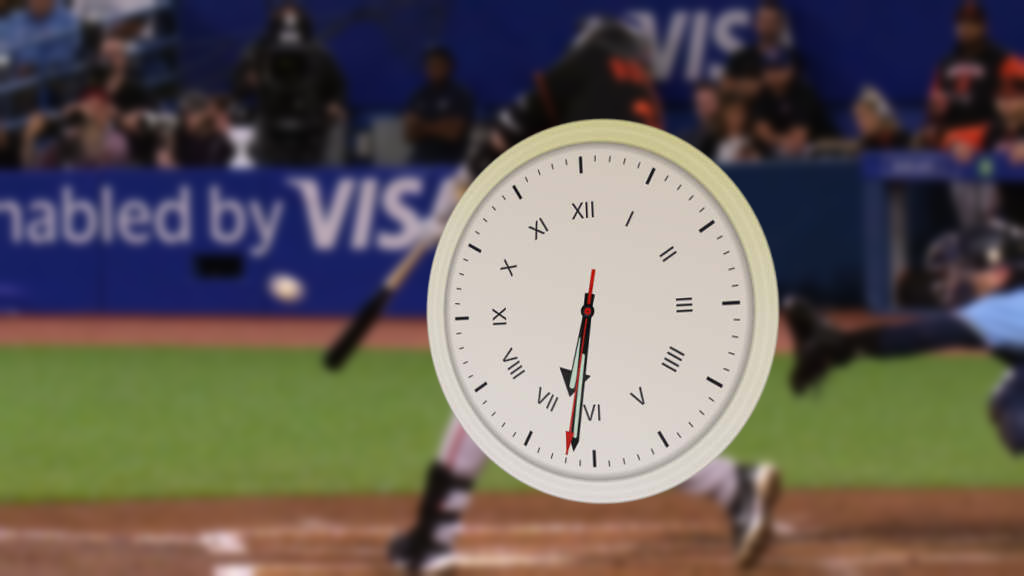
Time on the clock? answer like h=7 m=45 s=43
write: h=6 m=31 s=32
